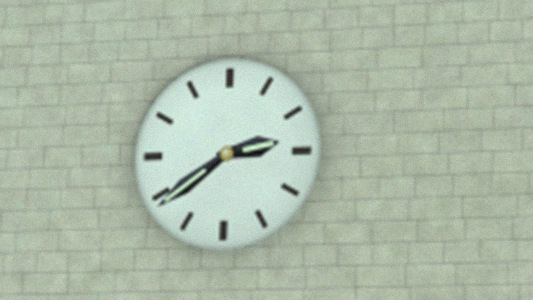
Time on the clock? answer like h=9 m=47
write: h=2 m=39
